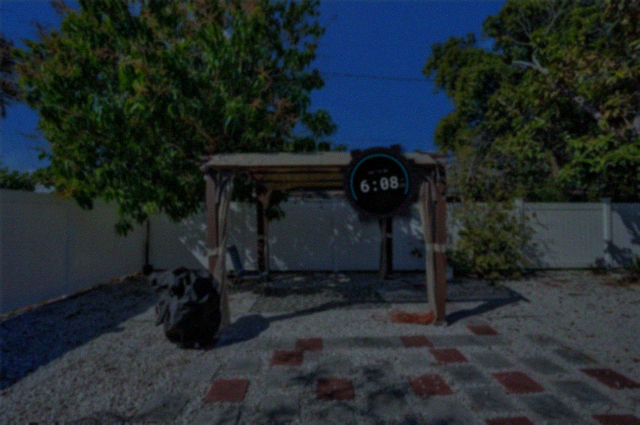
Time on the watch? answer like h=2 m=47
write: h=6 m=8
